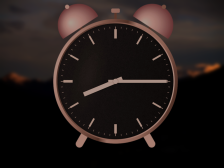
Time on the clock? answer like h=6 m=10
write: h=8 m=15
